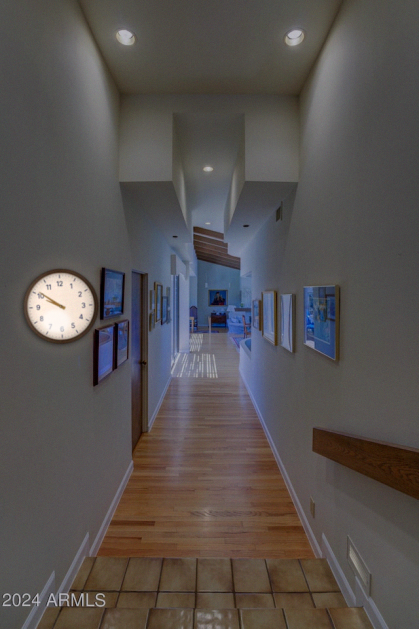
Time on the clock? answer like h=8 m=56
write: h=9 m=51
